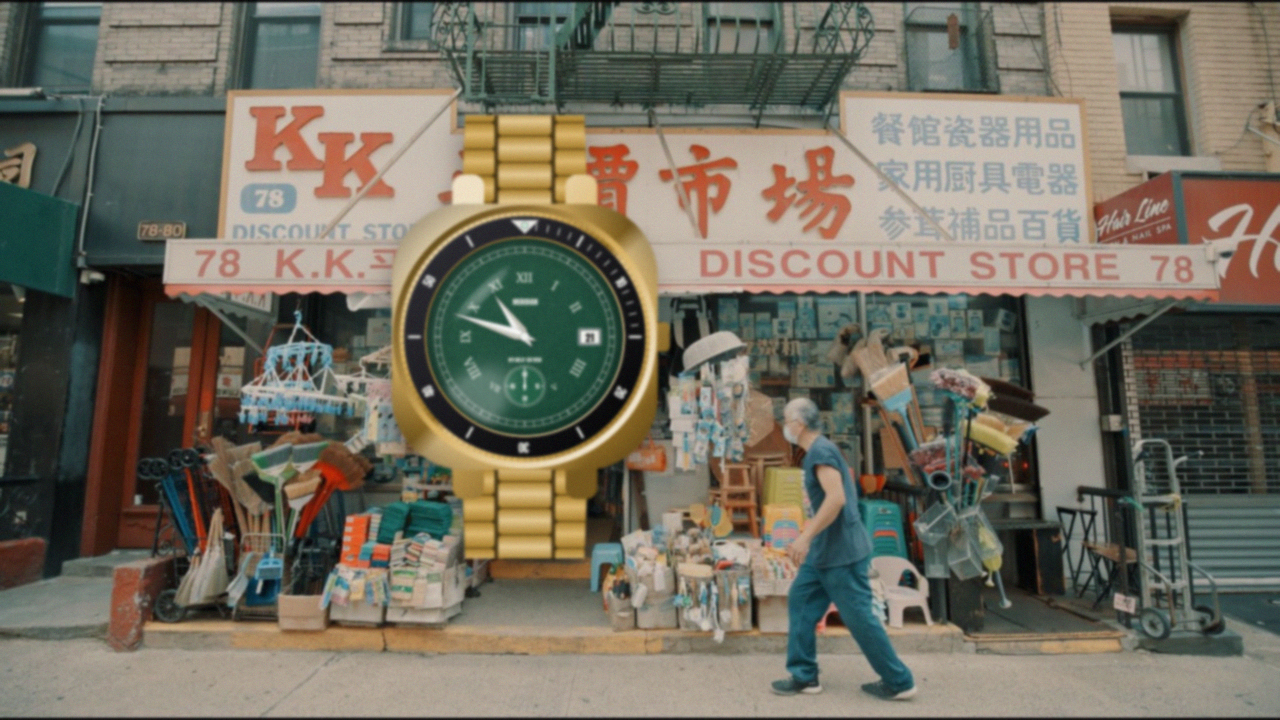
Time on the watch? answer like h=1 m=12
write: h=10 m=48
